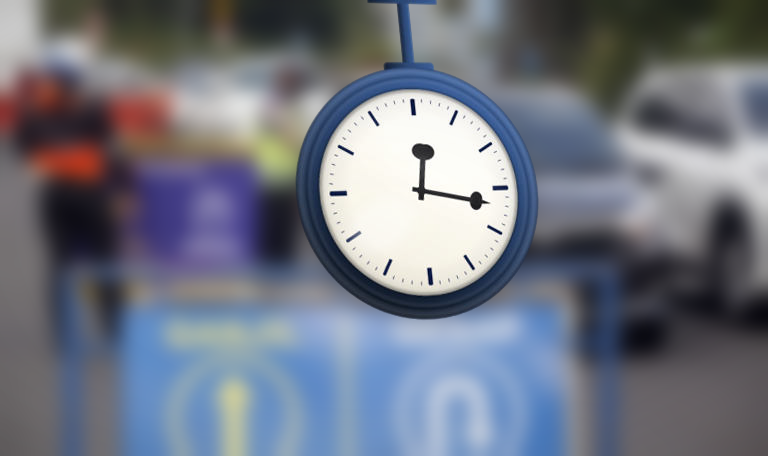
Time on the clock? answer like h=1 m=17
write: h=12 m=17
